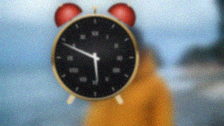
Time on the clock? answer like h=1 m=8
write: h=5 m=49
